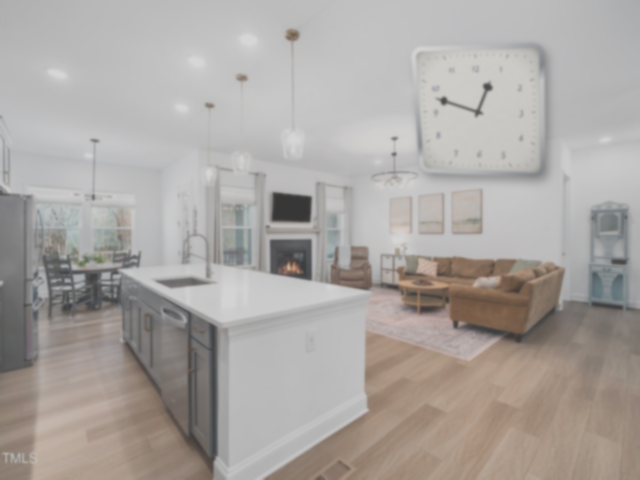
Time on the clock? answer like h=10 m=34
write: h=12 m=48
